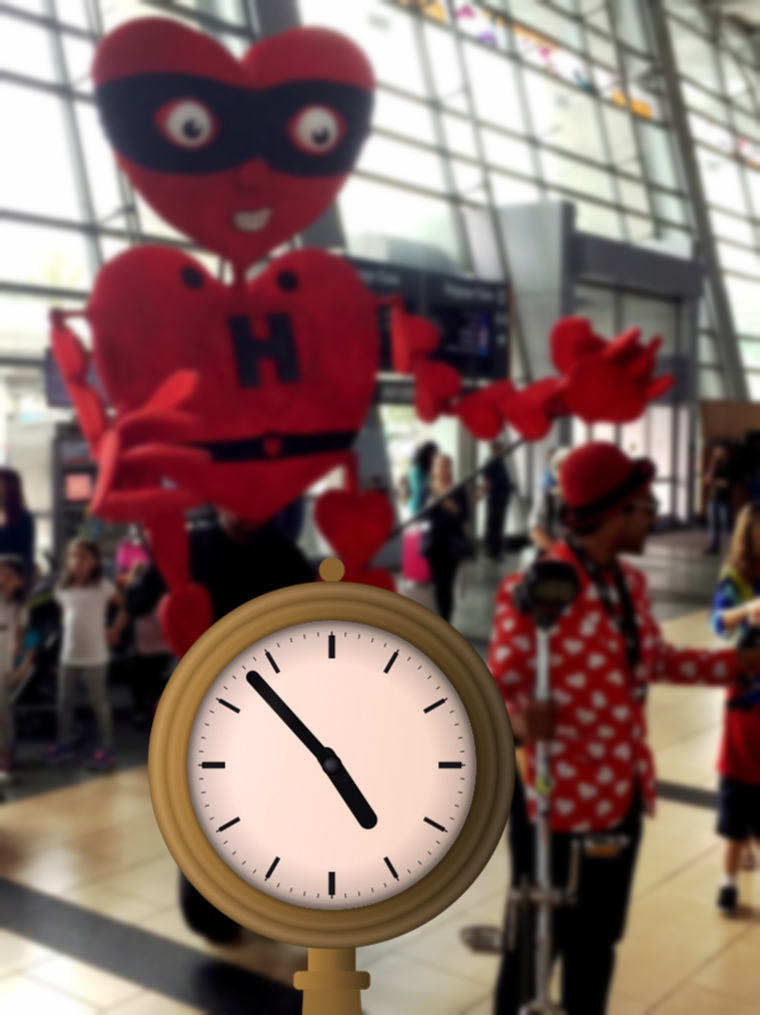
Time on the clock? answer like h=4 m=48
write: h=4 m=53
